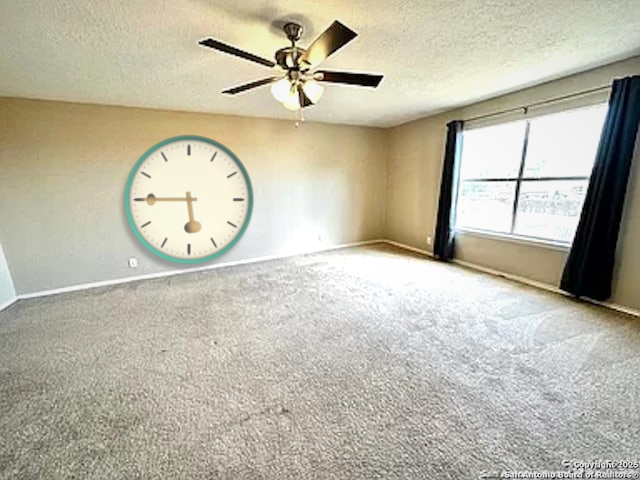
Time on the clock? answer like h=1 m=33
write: h=5 m=45
